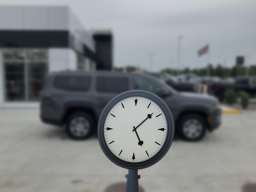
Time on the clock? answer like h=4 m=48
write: h=5 m=8
